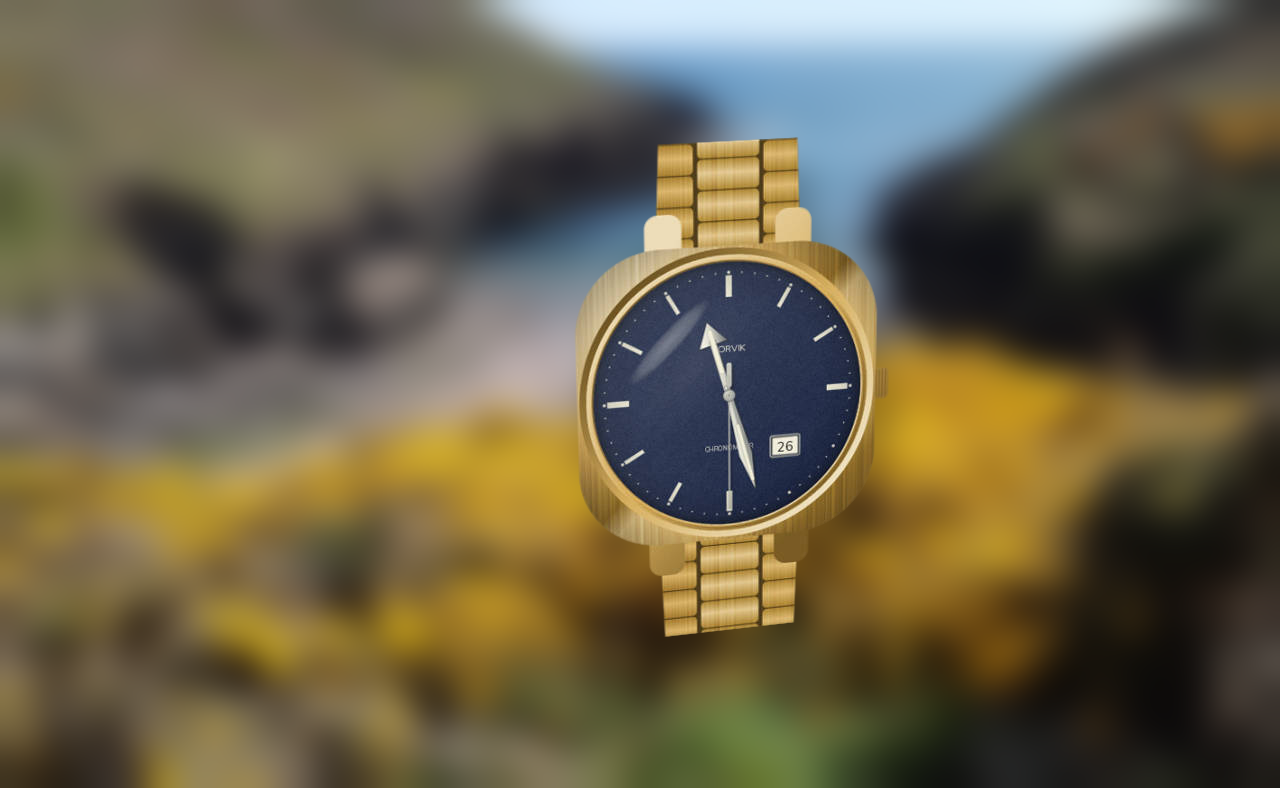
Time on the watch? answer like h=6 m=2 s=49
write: h=11 m=27 s=30
